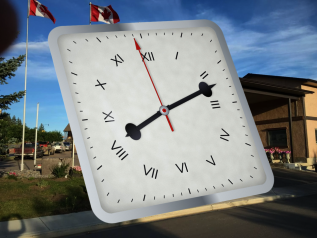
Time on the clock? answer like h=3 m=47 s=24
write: h=8 m=11 s=59
